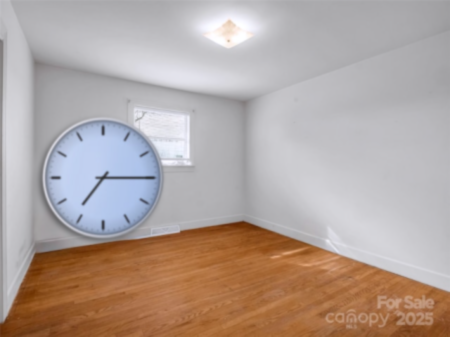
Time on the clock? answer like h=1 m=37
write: h=7 m=15
